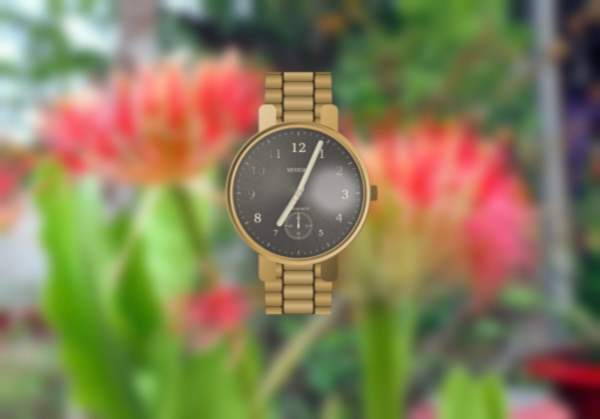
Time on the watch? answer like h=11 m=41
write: h=7 m=4
